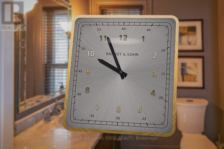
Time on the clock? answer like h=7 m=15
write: h=9 m=56
